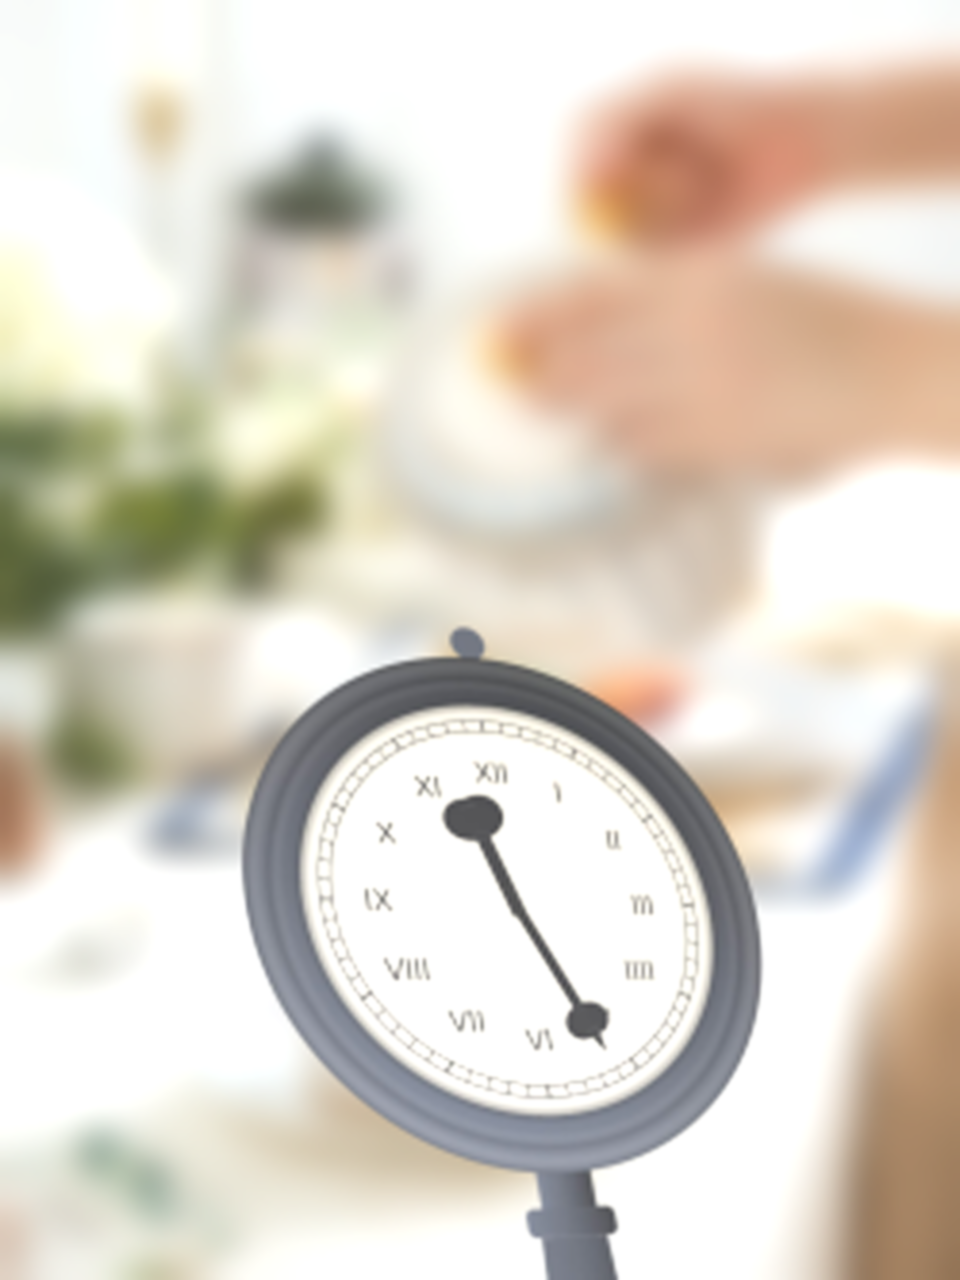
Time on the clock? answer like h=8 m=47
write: h=11 m=26
